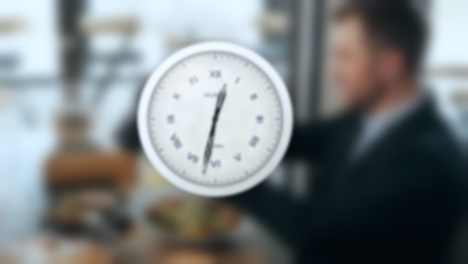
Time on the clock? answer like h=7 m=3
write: h=12 m=32
